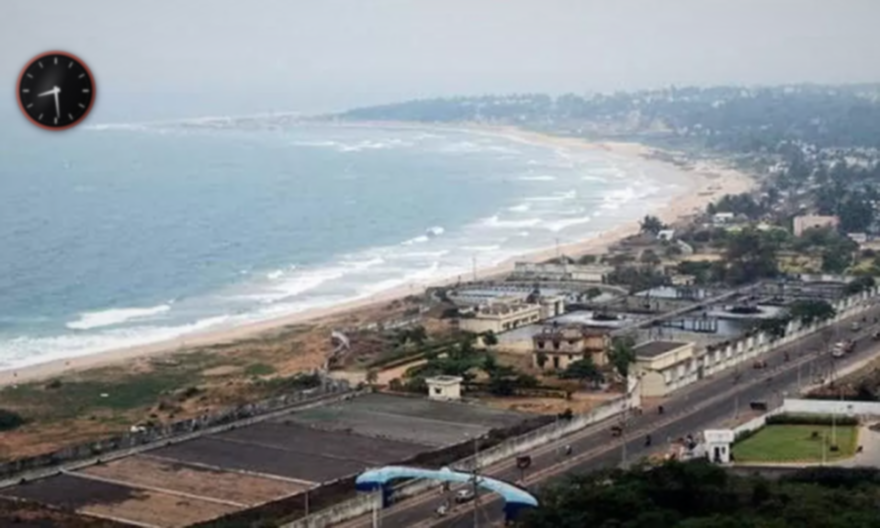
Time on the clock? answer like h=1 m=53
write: h=8 m=29
